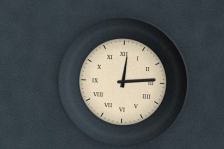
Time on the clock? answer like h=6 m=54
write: h=12 m=14
